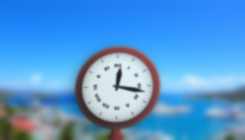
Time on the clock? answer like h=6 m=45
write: h=12 m=17
